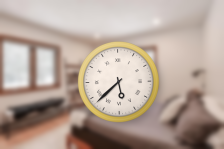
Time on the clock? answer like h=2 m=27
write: h=5 m=38
